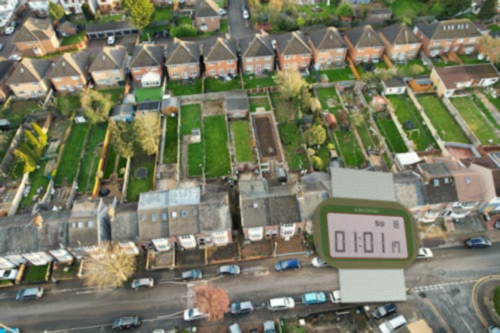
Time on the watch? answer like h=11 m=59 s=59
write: h=1 m=1 s=17
